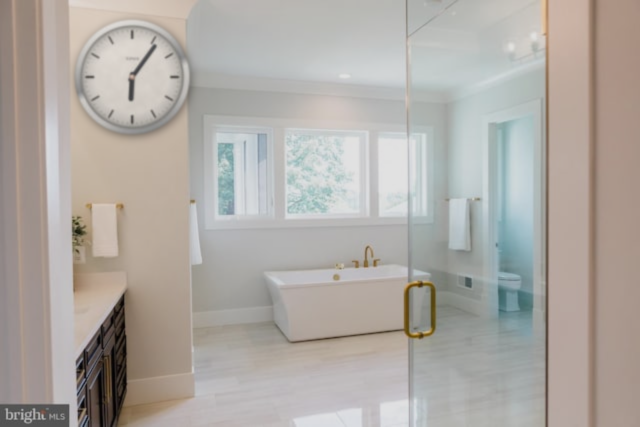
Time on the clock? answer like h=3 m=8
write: h=6 m=6
